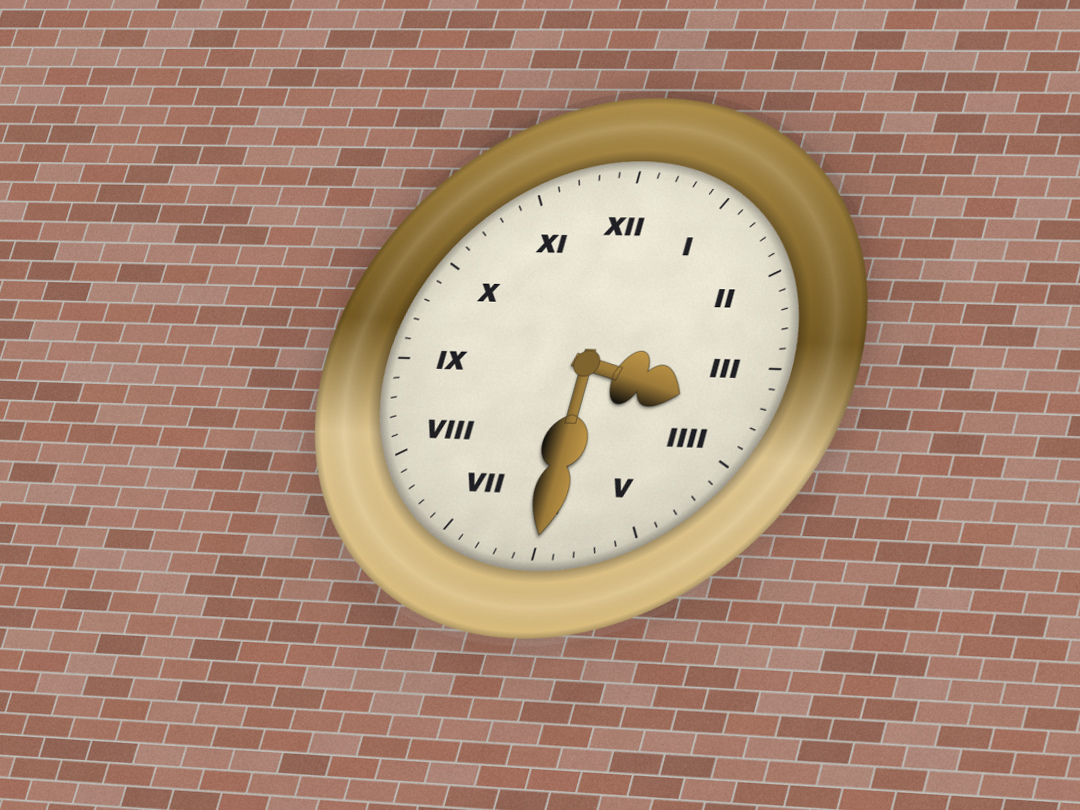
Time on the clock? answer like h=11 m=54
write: h=3 m=30
